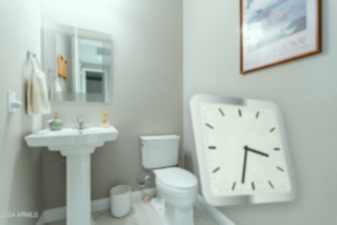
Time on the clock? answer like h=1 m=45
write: h=3 m=33
